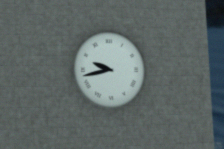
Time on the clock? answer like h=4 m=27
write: h=9 m=43
